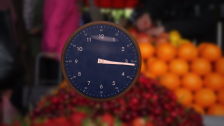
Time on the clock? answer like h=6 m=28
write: h=3 m=16
